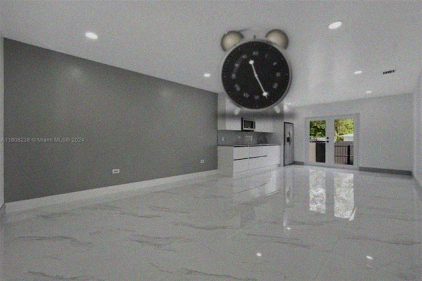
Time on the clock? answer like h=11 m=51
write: h=11 m=26
